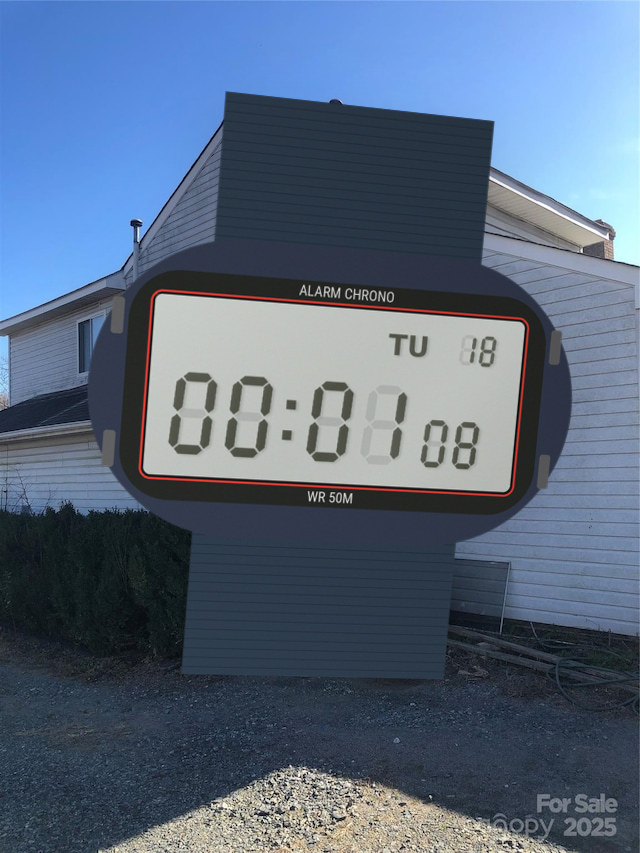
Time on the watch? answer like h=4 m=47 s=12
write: h=0 m=1 s=8
